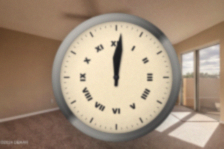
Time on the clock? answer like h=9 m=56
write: h=12 m=1
